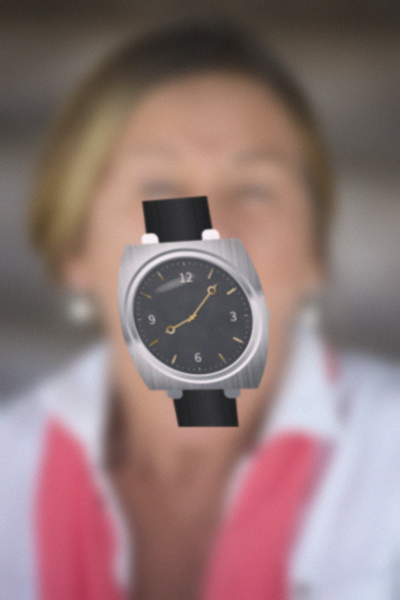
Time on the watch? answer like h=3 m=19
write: h=8 m=7
